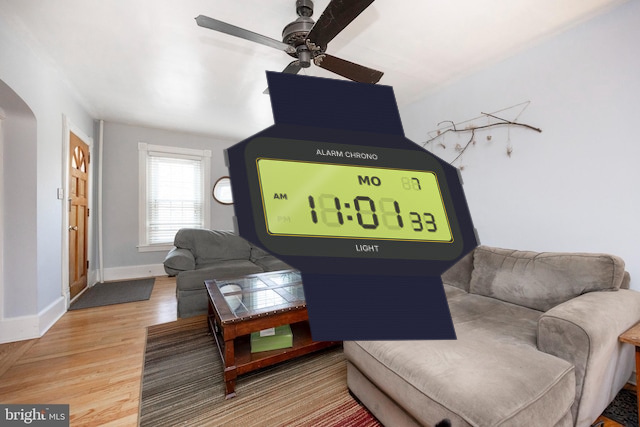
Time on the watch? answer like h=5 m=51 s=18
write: h=11 m=1 s=33
